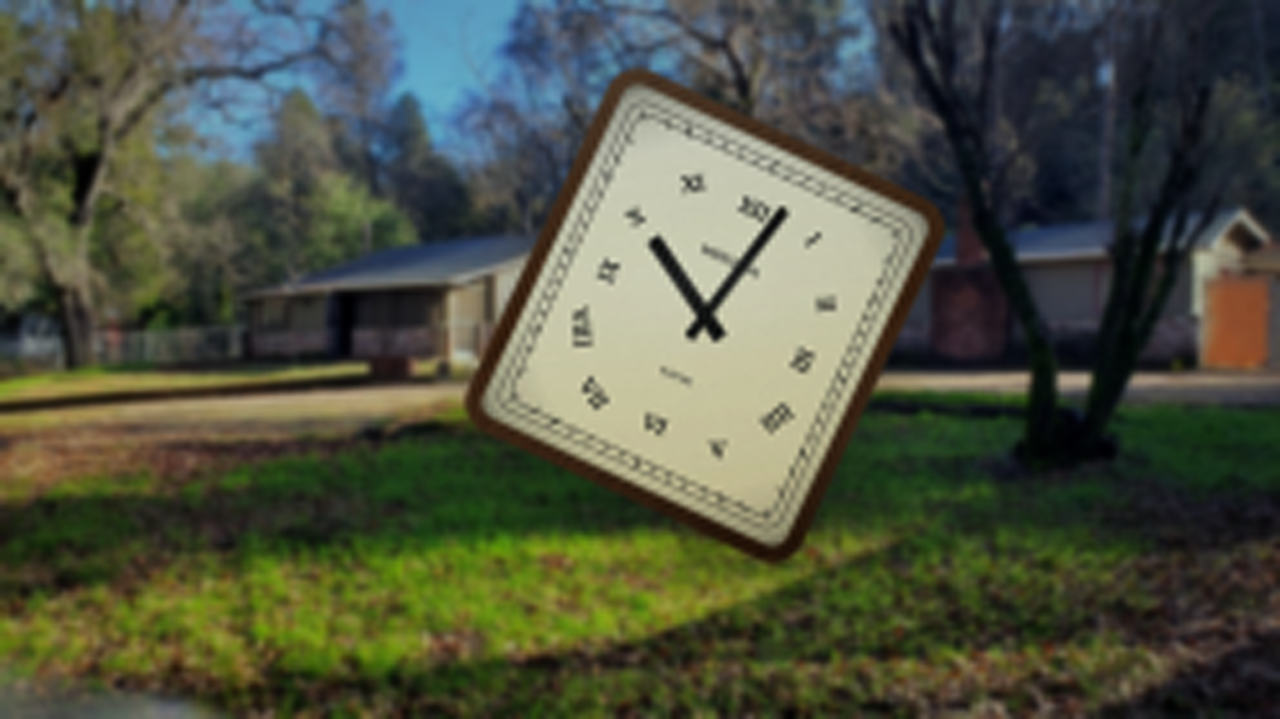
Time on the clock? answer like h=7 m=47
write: h=10 m=2
